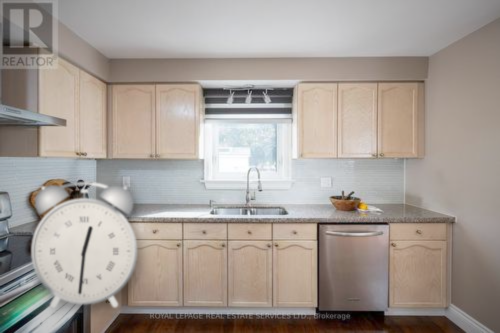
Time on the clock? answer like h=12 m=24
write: h=12 m=31
